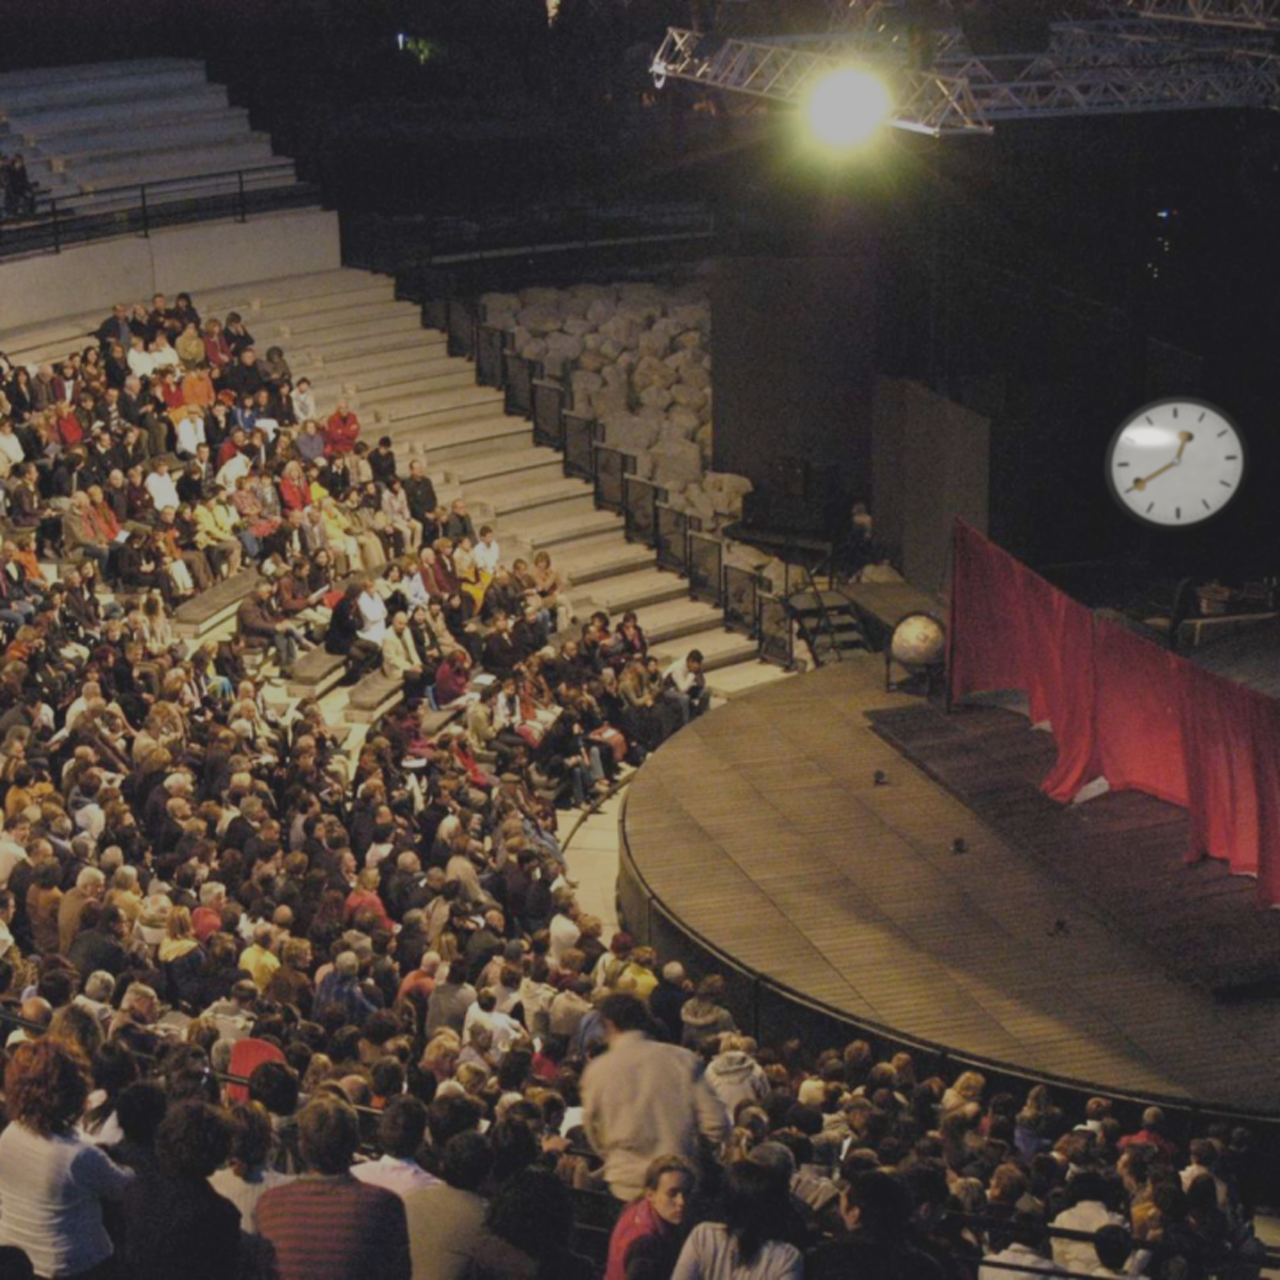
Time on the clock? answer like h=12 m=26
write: h=12 m=40
